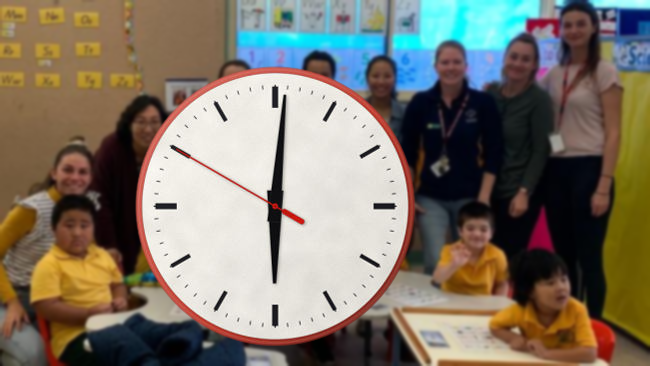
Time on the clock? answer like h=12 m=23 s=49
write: h=6 m=0 s=50
